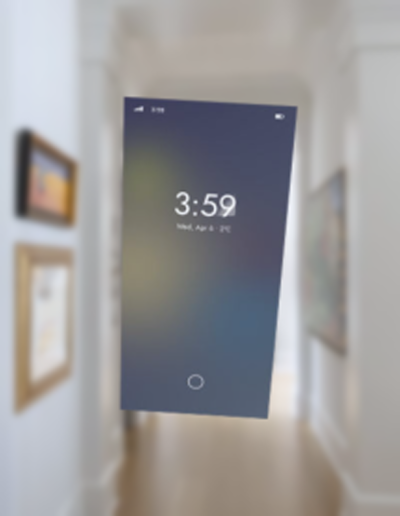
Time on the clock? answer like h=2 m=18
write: h=3 m=59
